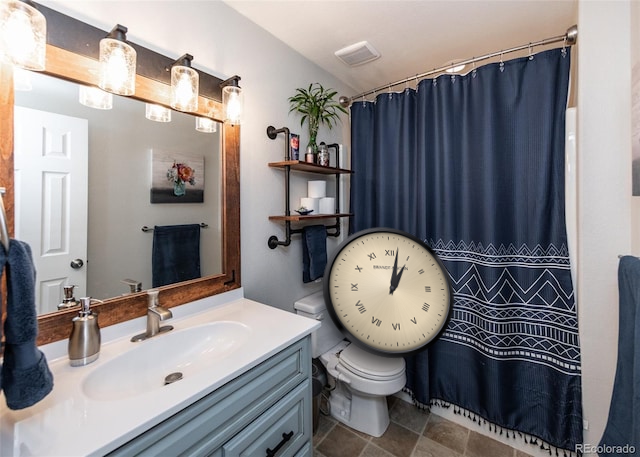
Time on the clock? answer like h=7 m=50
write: h=1 m=2
